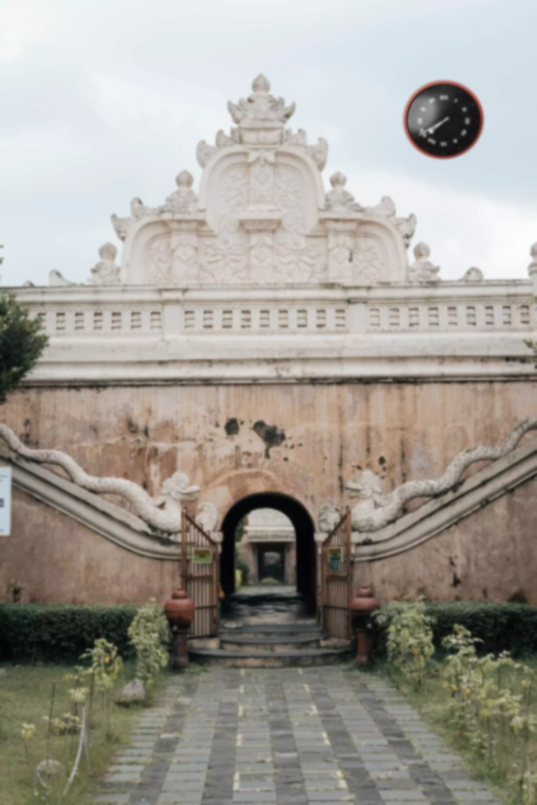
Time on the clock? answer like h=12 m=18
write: h=7 m=40
